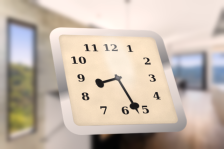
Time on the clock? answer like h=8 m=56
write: h=8 m=27
